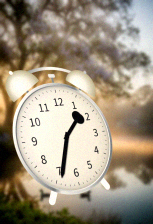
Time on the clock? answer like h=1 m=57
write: h=1 m=34
